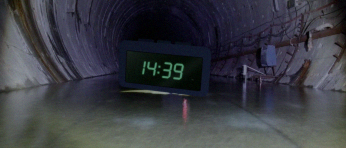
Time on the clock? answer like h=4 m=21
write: h=14 m=39
